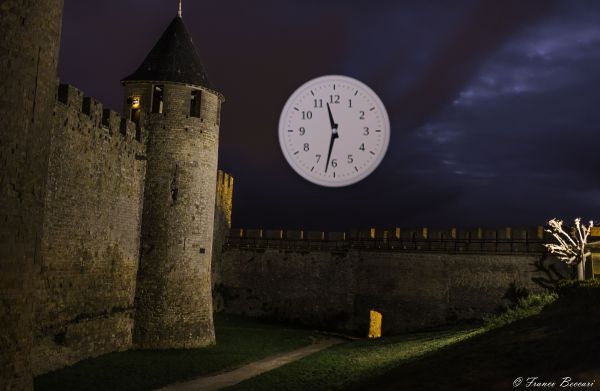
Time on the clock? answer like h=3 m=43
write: h=11 m=32
